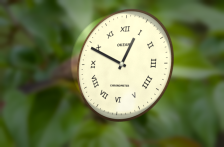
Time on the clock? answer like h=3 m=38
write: h=12 m=49
